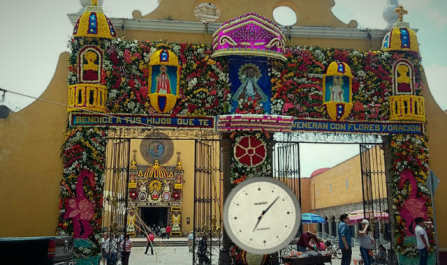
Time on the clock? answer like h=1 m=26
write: h=7 m=8
